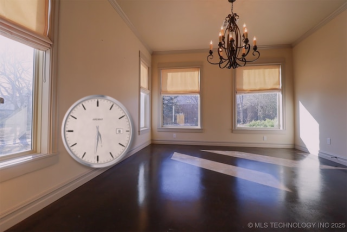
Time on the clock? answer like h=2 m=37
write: h=5 m=31
